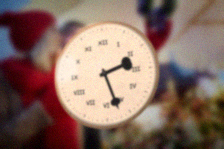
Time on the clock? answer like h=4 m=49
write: h=2 m=27
